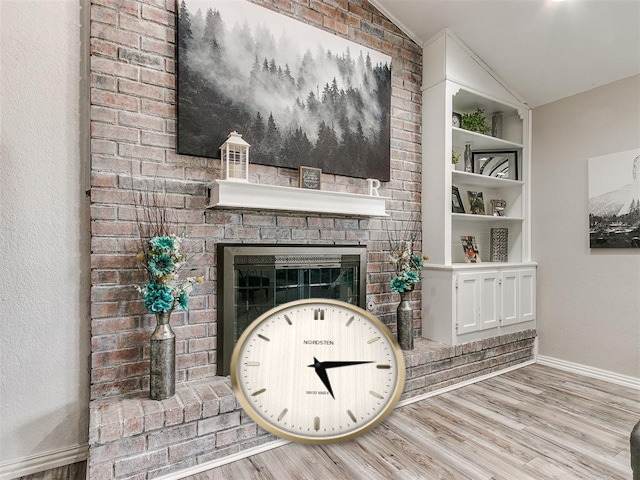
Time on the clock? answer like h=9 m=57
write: h=5 m=14
